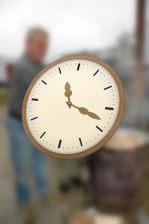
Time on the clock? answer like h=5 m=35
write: h=11 m=18
